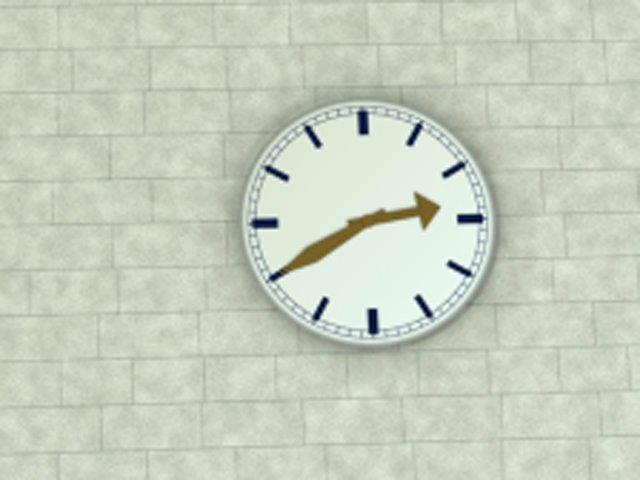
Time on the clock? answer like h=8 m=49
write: h=2 m=40
